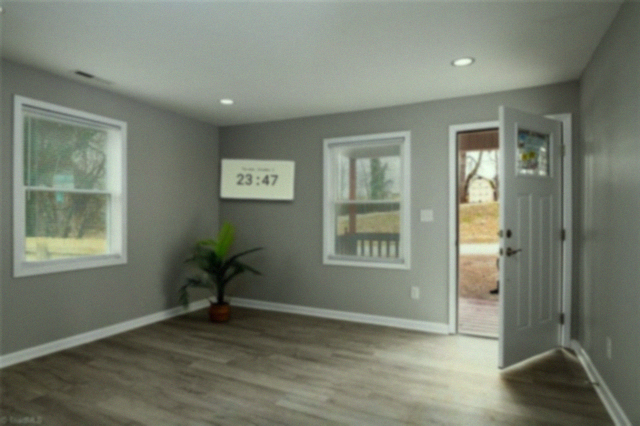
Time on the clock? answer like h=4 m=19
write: h=23 m=47
